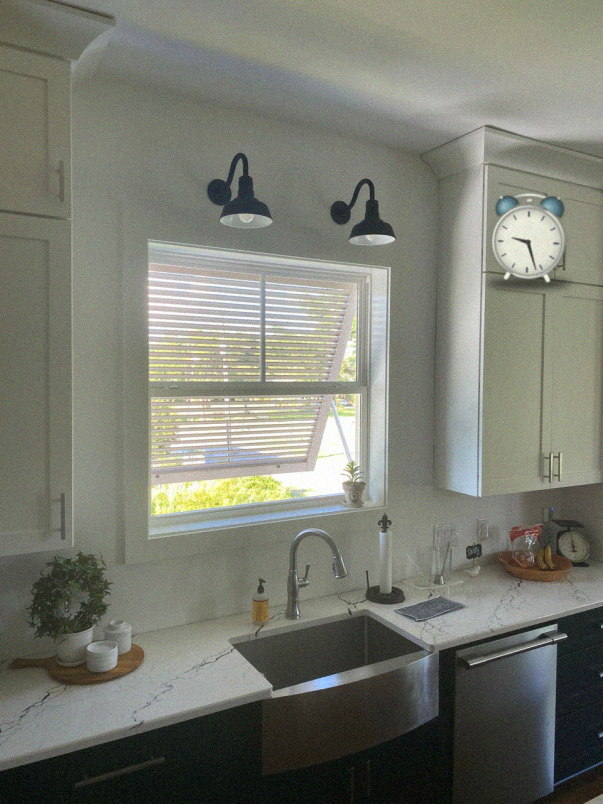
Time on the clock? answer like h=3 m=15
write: h=9 m=27
